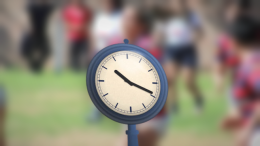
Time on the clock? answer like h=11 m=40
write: h=10 m=19
